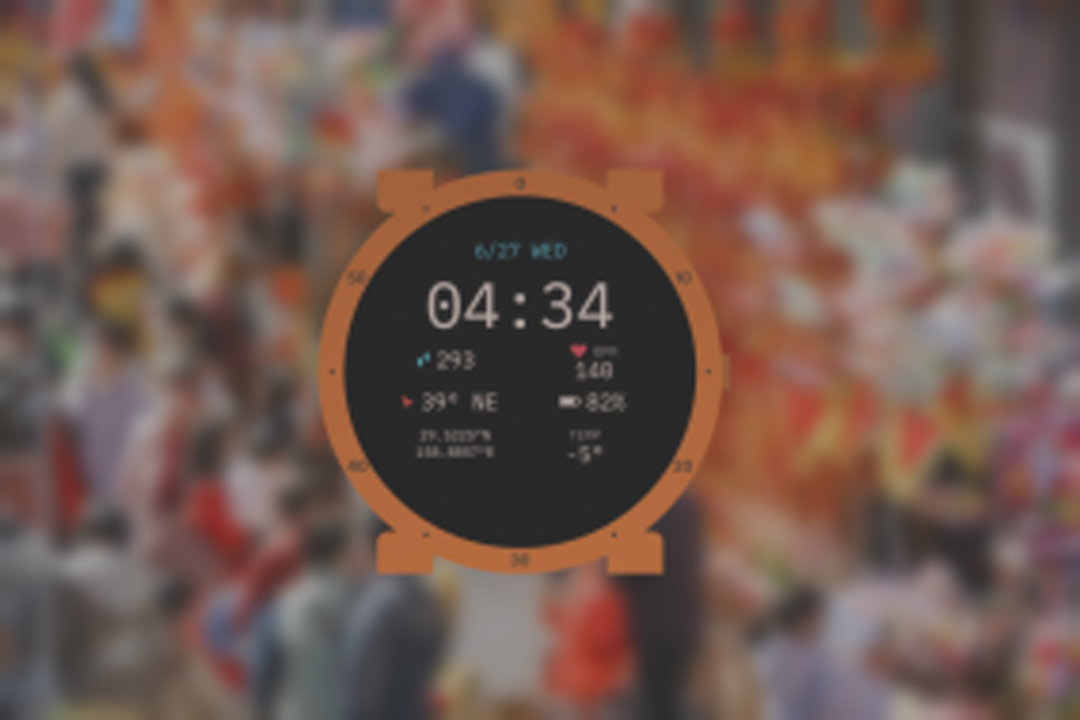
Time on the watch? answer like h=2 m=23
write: h=4 m=34
